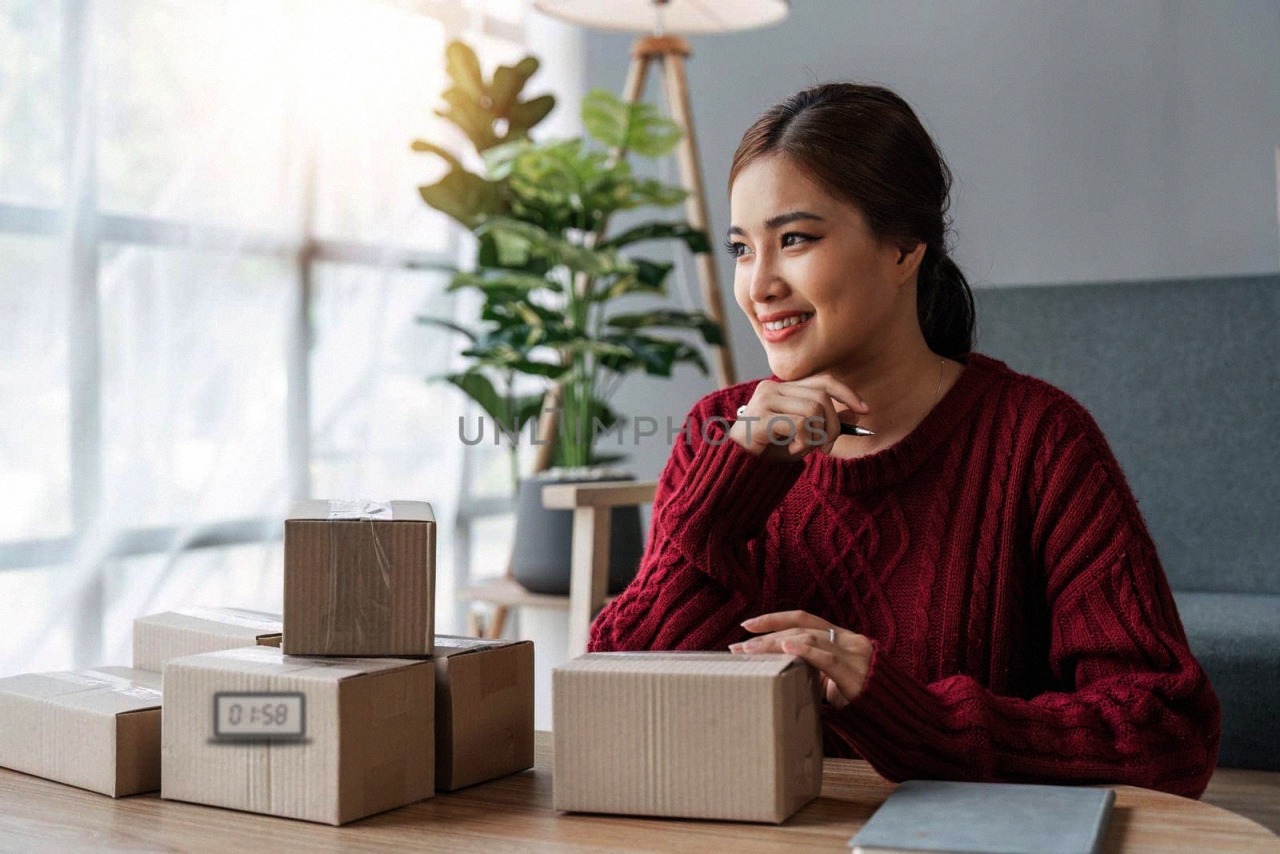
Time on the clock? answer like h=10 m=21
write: h=1 m=58
